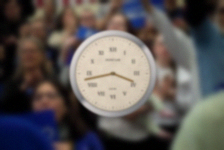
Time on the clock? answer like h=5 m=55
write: h=3 m=43
